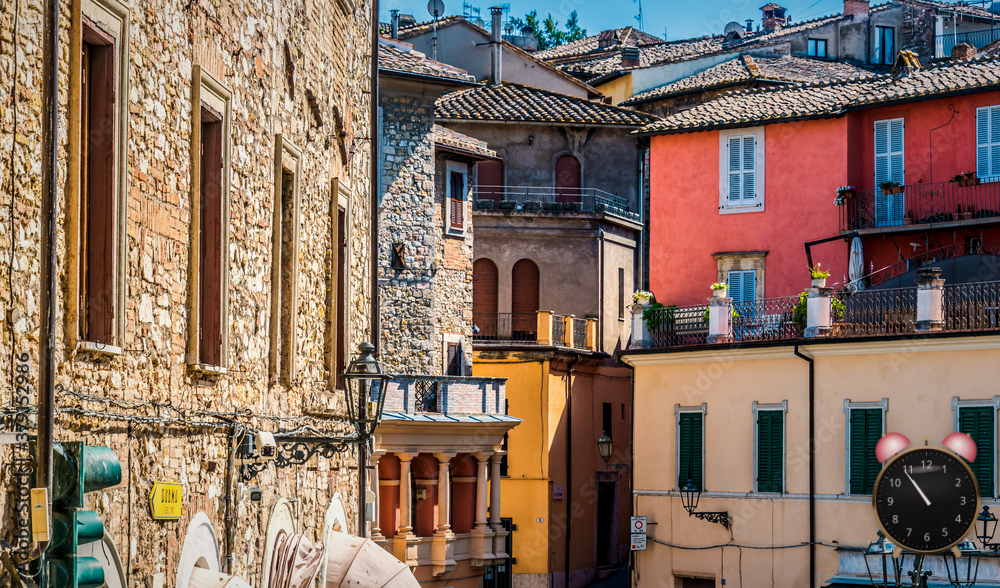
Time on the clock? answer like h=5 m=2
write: h=10 m=54
